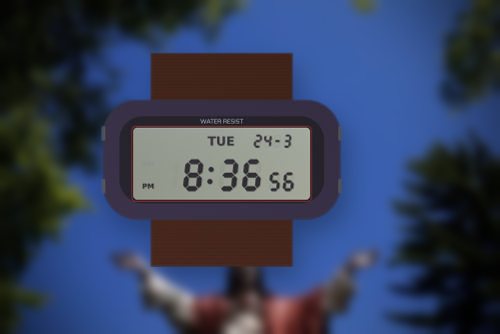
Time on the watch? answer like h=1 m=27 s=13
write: h=8 m=36 s=56
